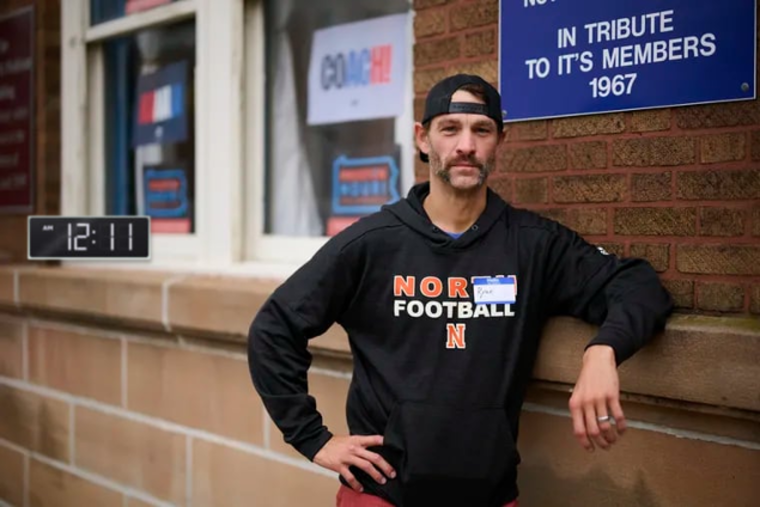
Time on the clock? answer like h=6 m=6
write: h=12 m=11
